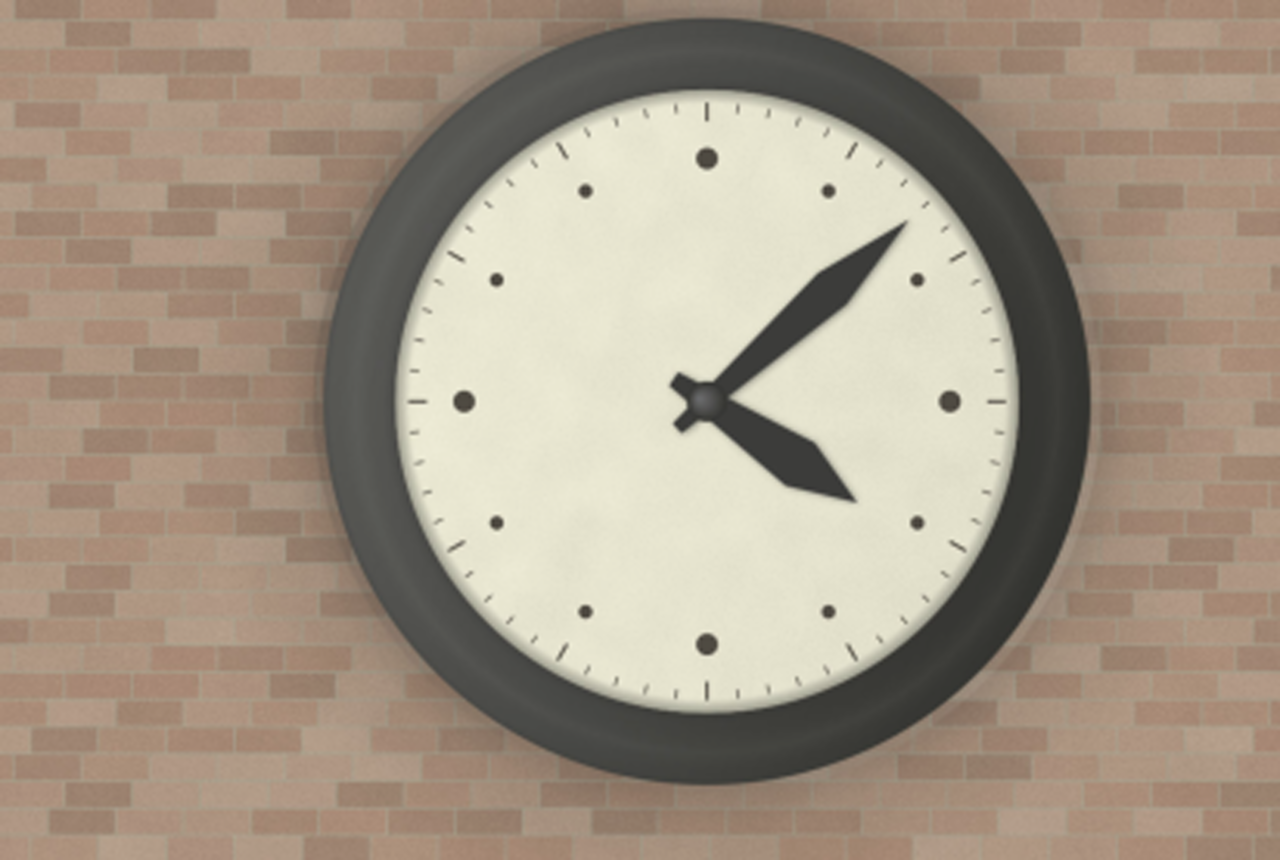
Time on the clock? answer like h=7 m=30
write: h=4 m=8
